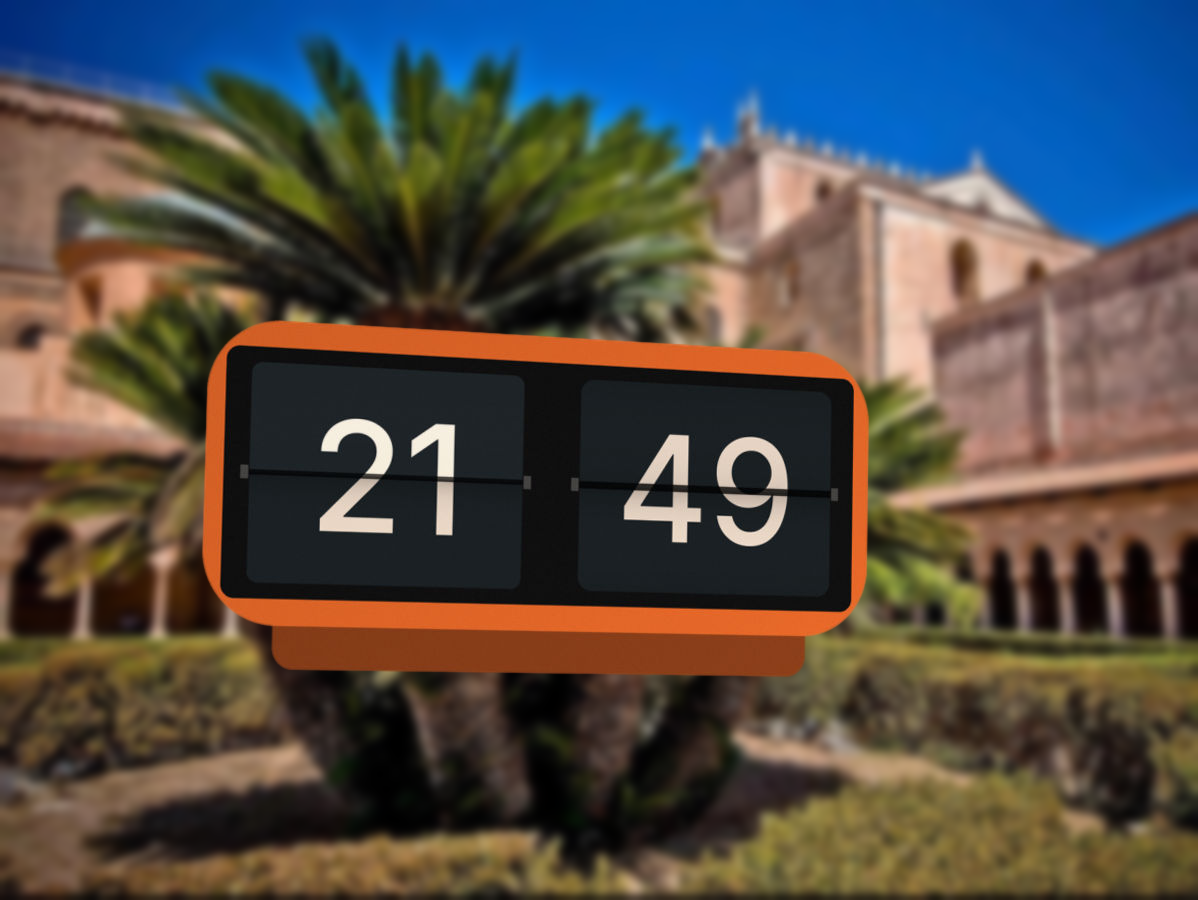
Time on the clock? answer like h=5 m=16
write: h=21 m=49
